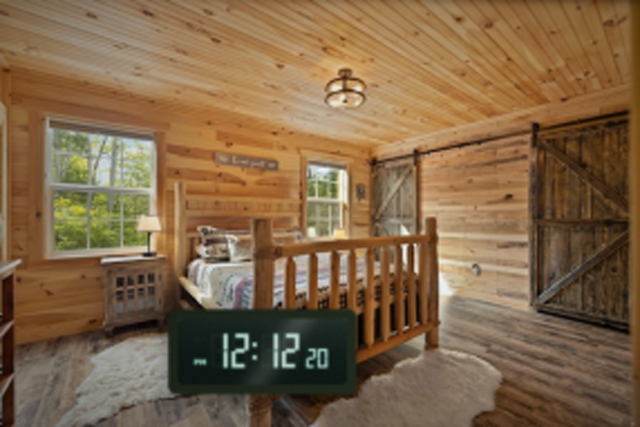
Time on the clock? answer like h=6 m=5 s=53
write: h=12 m=12 s=20
